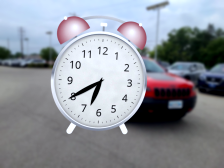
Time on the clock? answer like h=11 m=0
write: h=6 m=40
